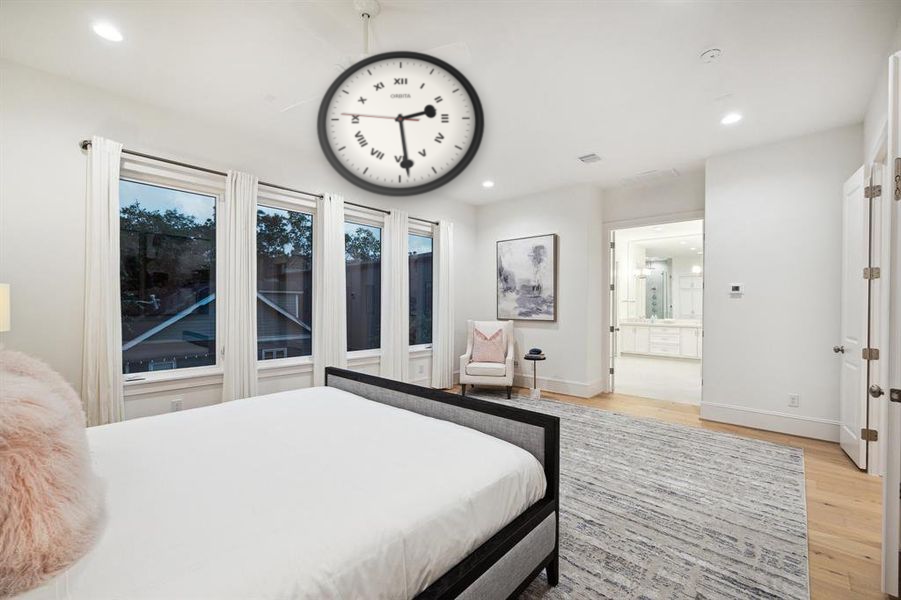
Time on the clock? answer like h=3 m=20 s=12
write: h=2 m=28 s=46
